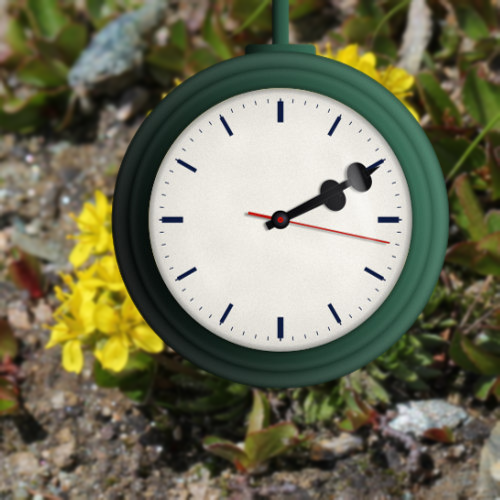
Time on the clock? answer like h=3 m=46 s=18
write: h=2 m=10 s=17
